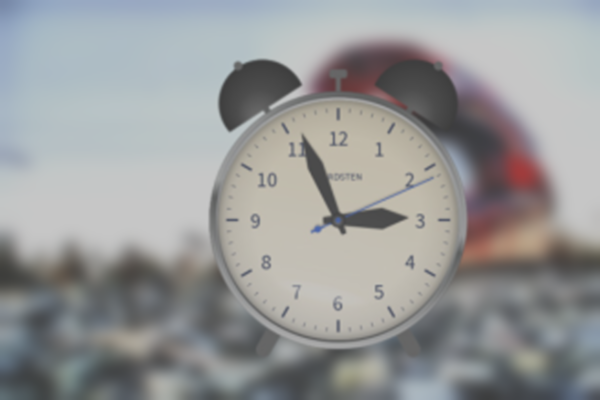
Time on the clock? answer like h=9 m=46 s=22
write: h=2 m=56 s=11
